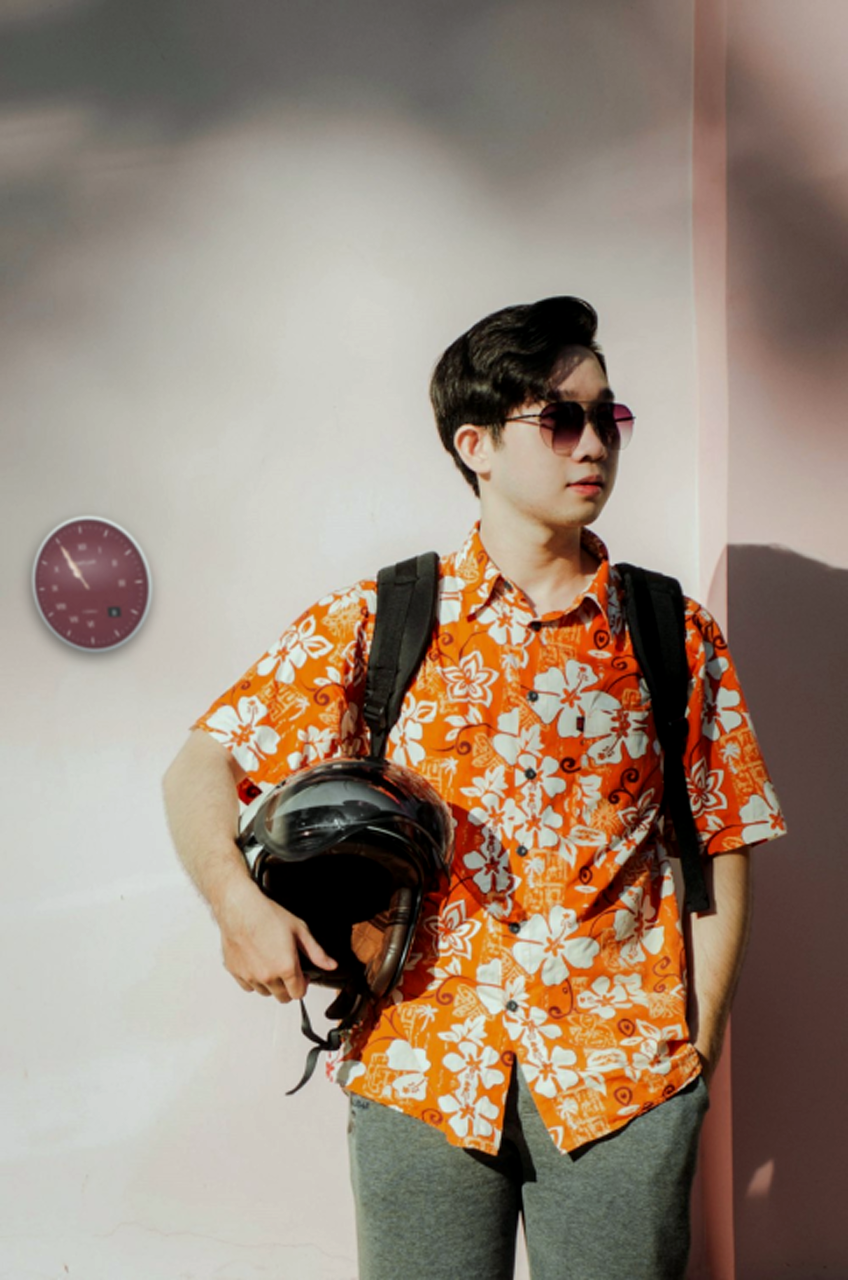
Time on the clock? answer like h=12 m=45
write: h=10 m=55
